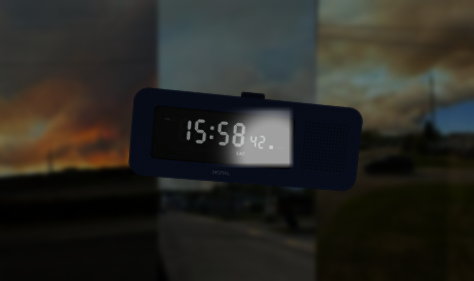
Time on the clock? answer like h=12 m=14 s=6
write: h=15 m=58 s=42
